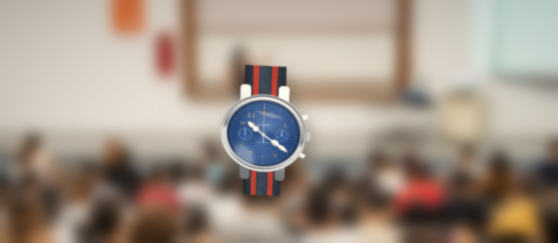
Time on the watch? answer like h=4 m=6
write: h=10 m=21
